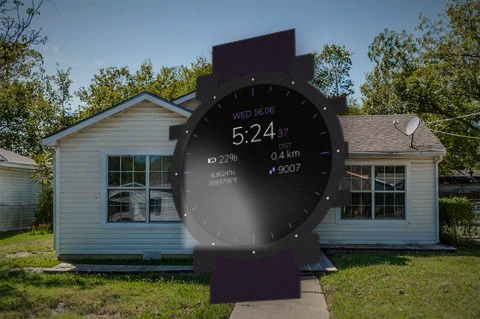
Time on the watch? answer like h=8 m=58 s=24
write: h=5 m=24 s=37
